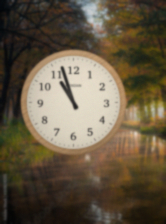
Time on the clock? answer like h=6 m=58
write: h=10 m=57
